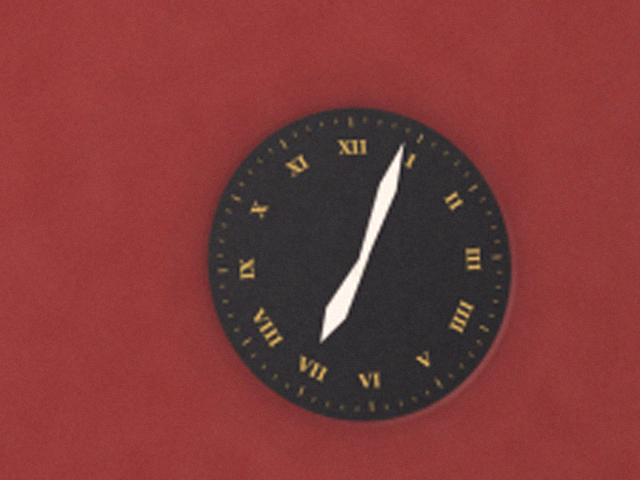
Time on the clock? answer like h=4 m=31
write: h=7 m=4
